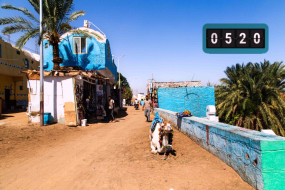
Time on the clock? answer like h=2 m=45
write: h=5 m=20
